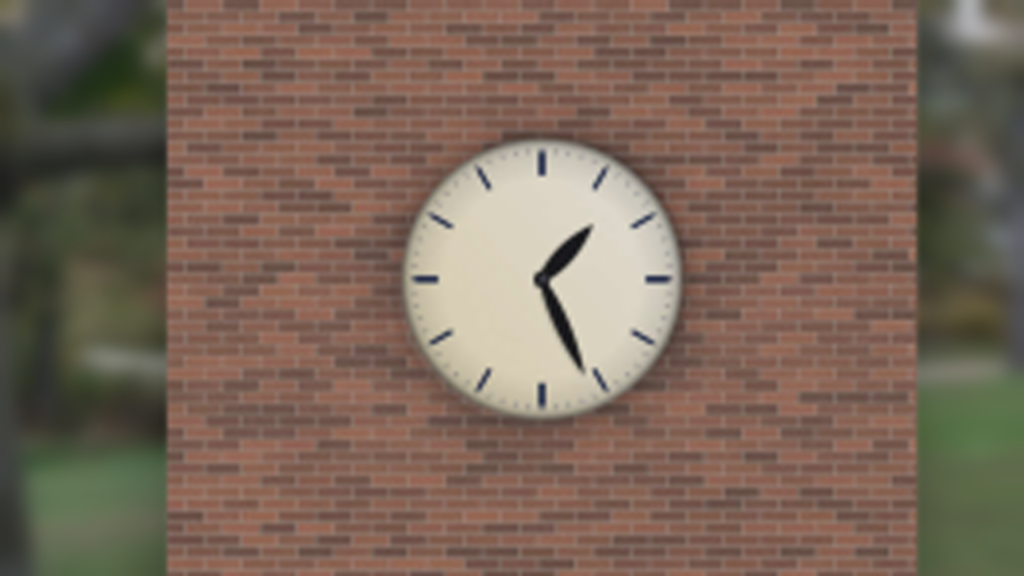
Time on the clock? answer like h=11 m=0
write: h=1 m=26
